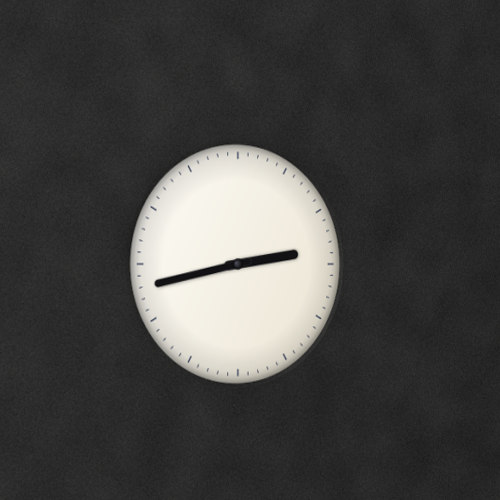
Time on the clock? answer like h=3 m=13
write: h=2 m=43
